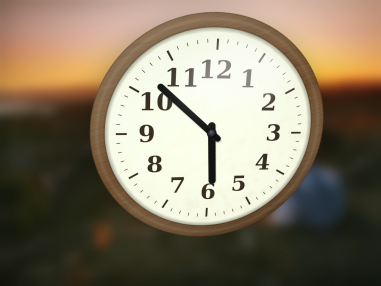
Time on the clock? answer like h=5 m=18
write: h=5 m=52
